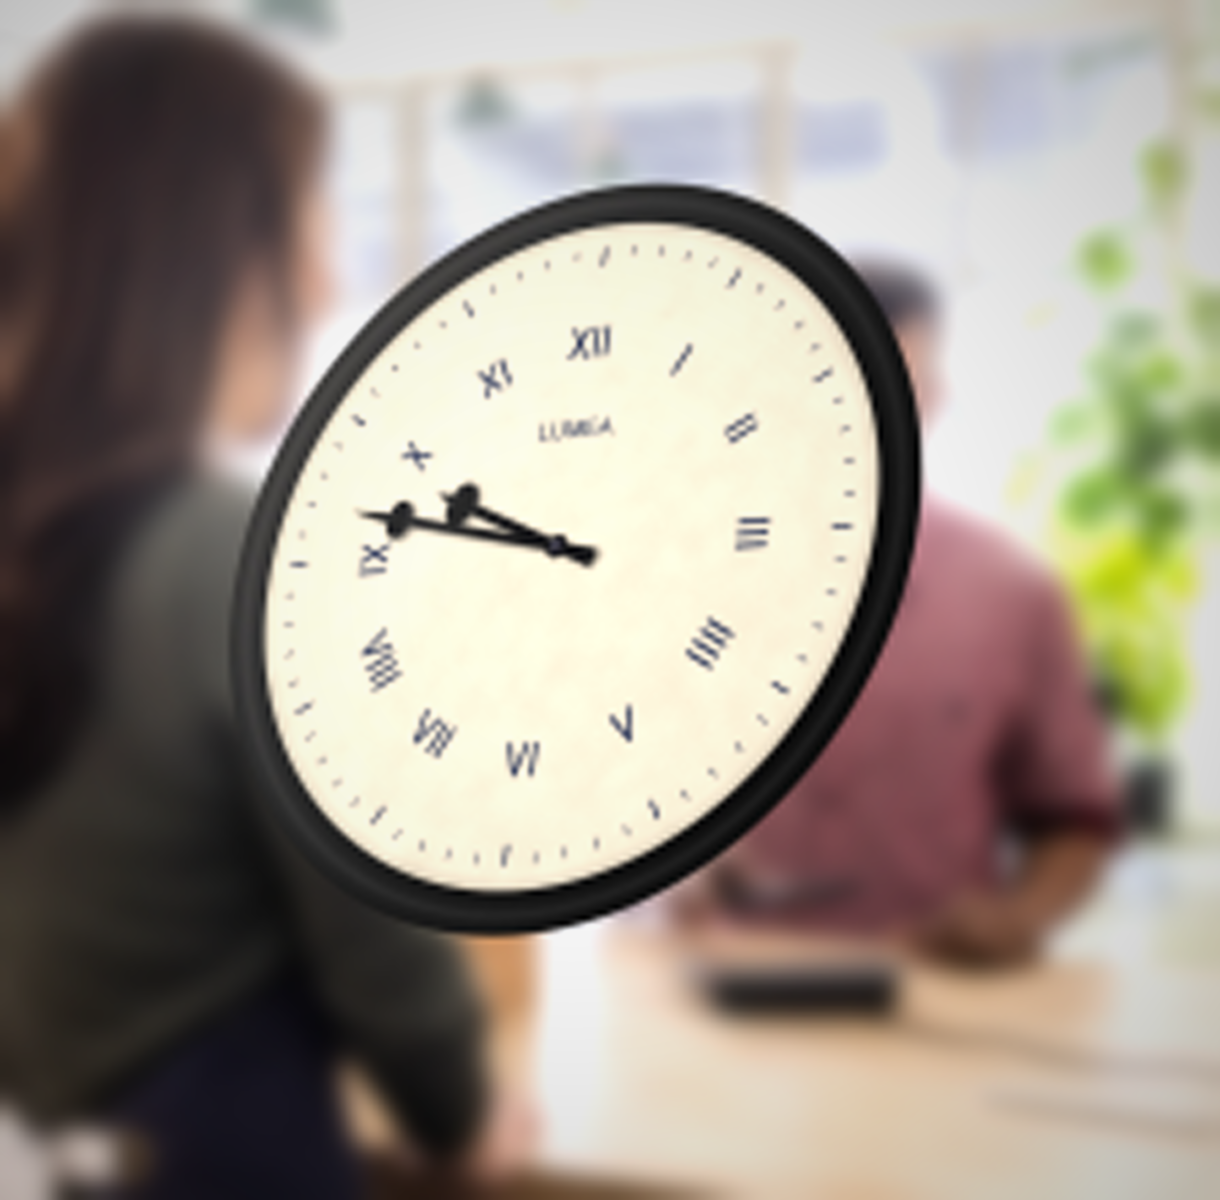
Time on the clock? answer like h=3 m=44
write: h=9 m=47
